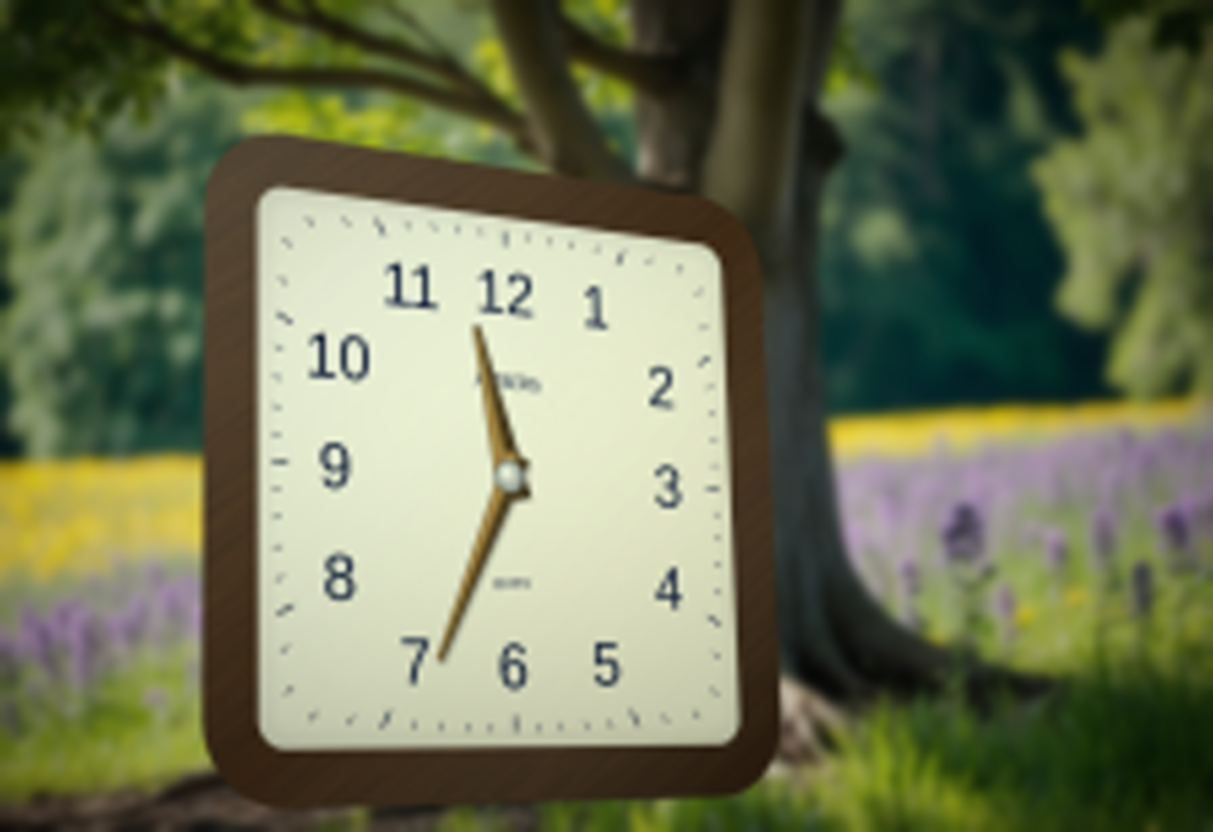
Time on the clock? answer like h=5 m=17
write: h=11 m=34
